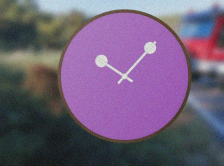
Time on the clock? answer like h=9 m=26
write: h=10 m=7
